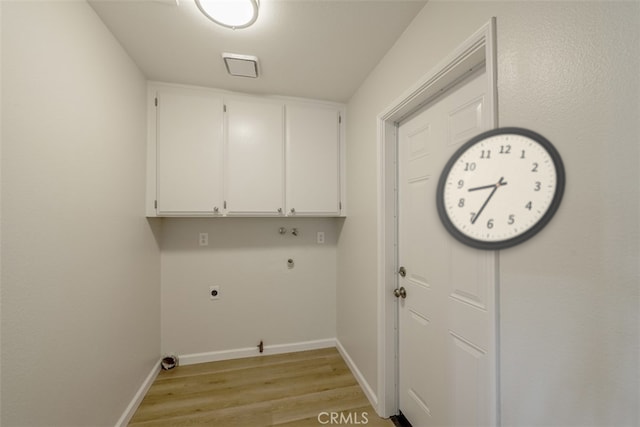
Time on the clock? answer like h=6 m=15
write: h=8 m=34
